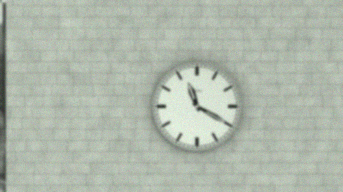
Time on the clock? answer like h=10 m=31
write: h=11 m=20
